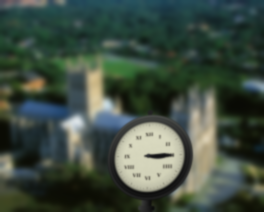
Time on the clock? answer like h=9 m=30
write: h=3 m=15
